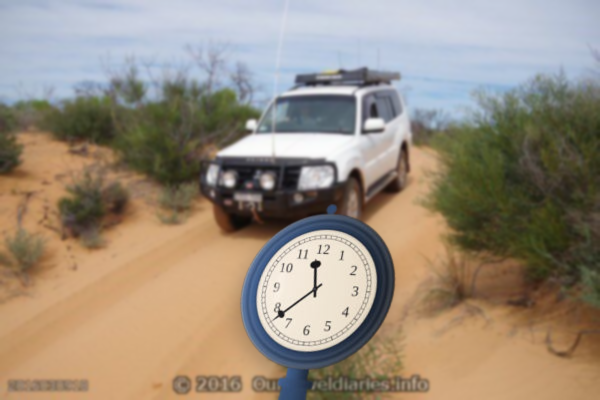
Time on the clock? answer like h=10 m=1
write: h=11 m=38
